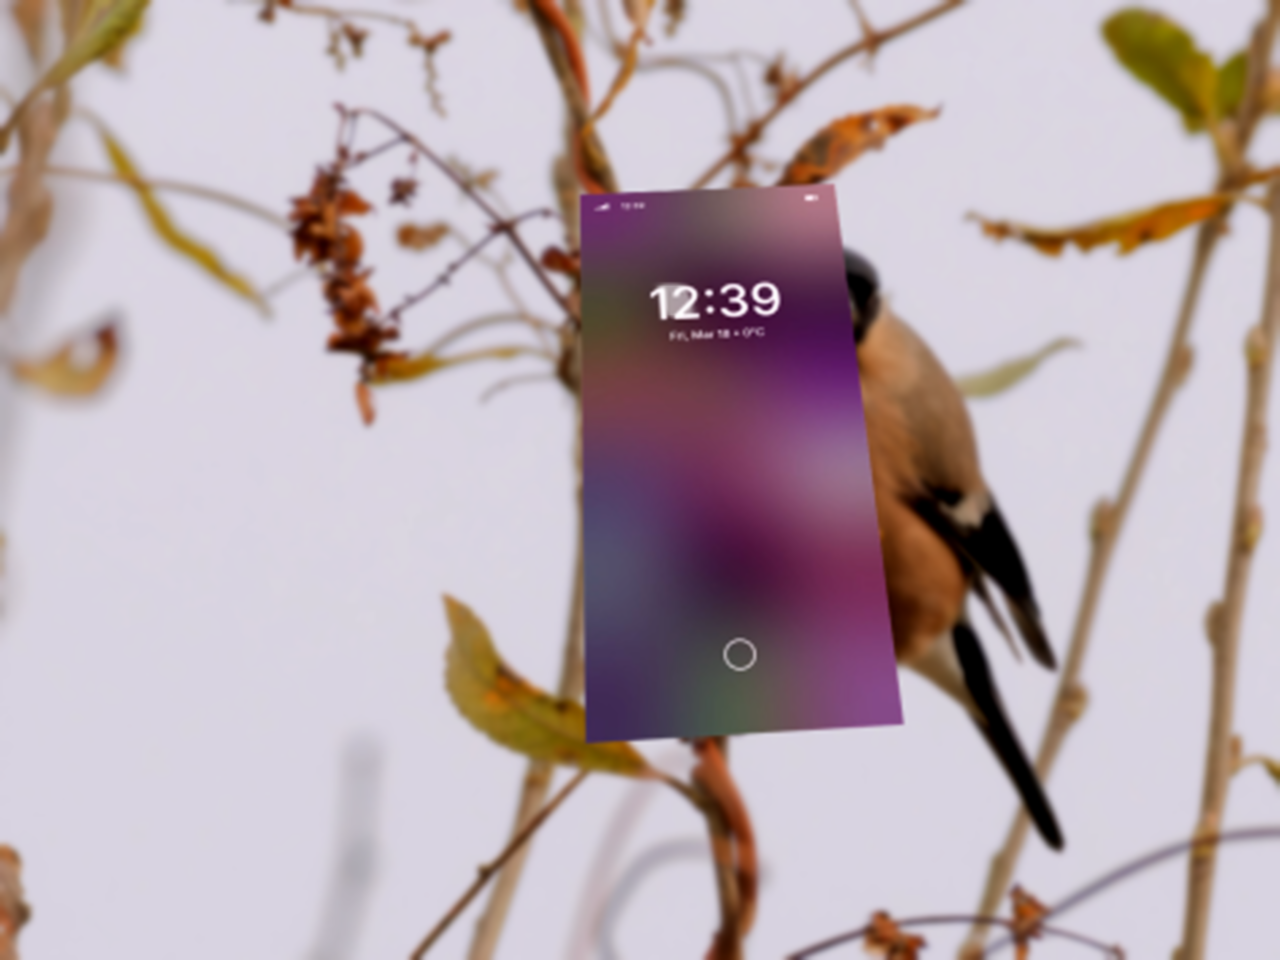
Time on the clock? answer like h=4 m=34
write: h=12 m=39
